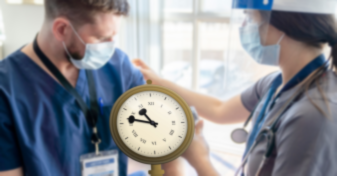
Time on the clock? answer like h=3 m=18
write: h=10 m=47
